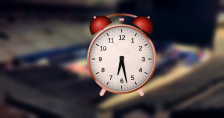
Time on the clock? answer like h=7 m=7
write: h=6 m=28
